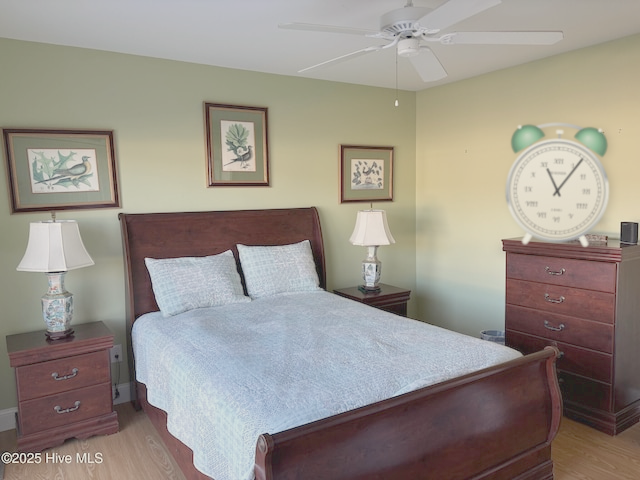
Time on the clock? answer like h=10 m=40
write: h=11 m=6
